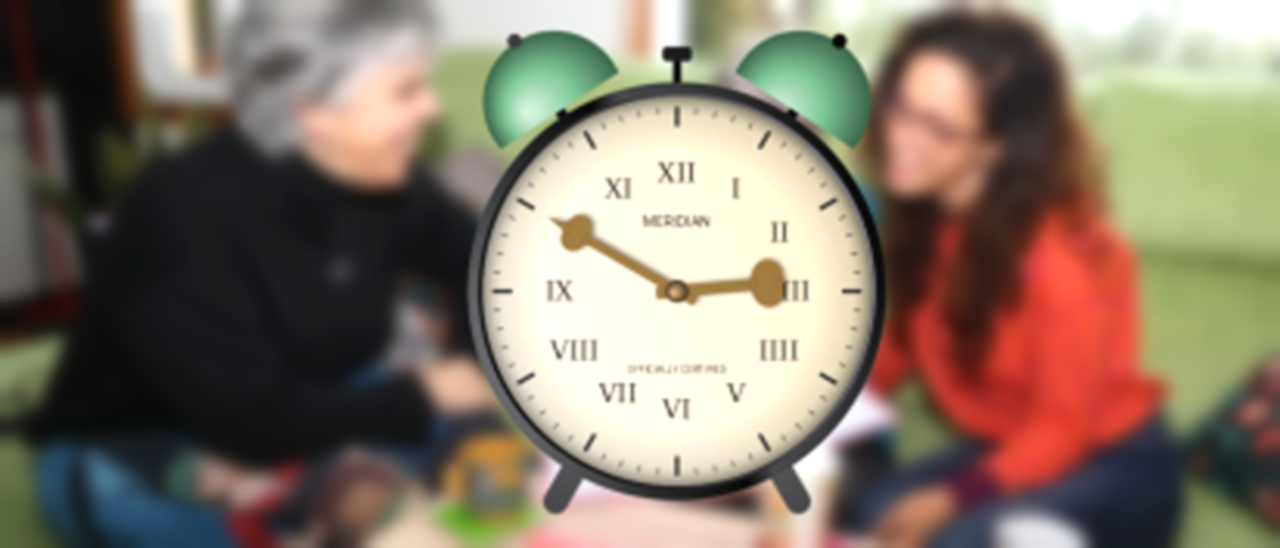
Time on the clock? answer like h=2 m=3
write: h=2 m=50
